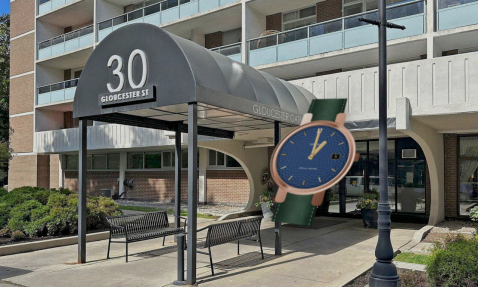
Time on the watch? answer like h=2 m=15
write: h=1 m=0
